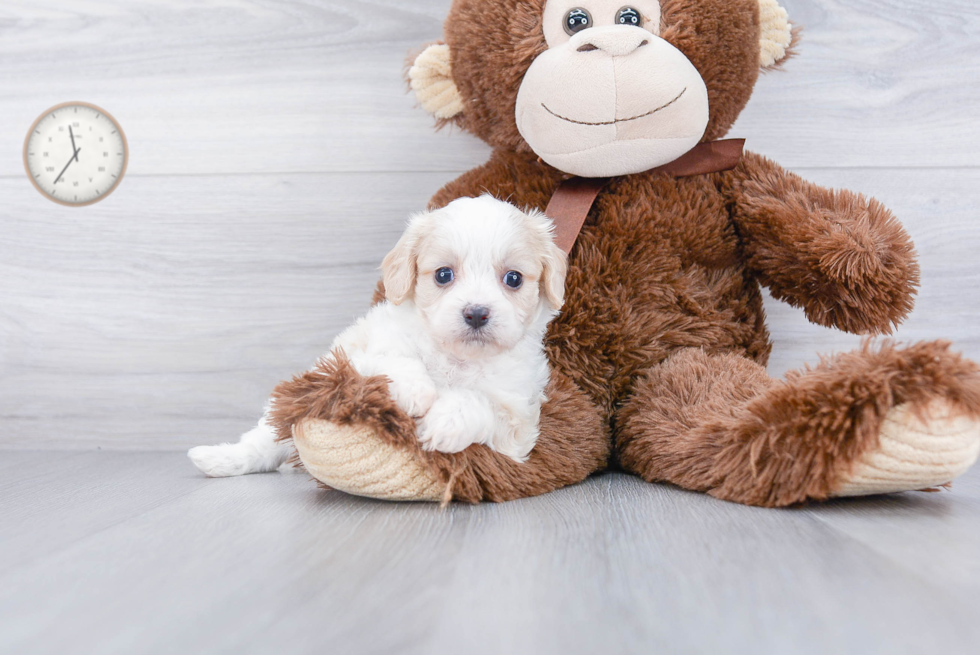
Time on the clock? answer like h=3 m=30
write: h=11 m=36
